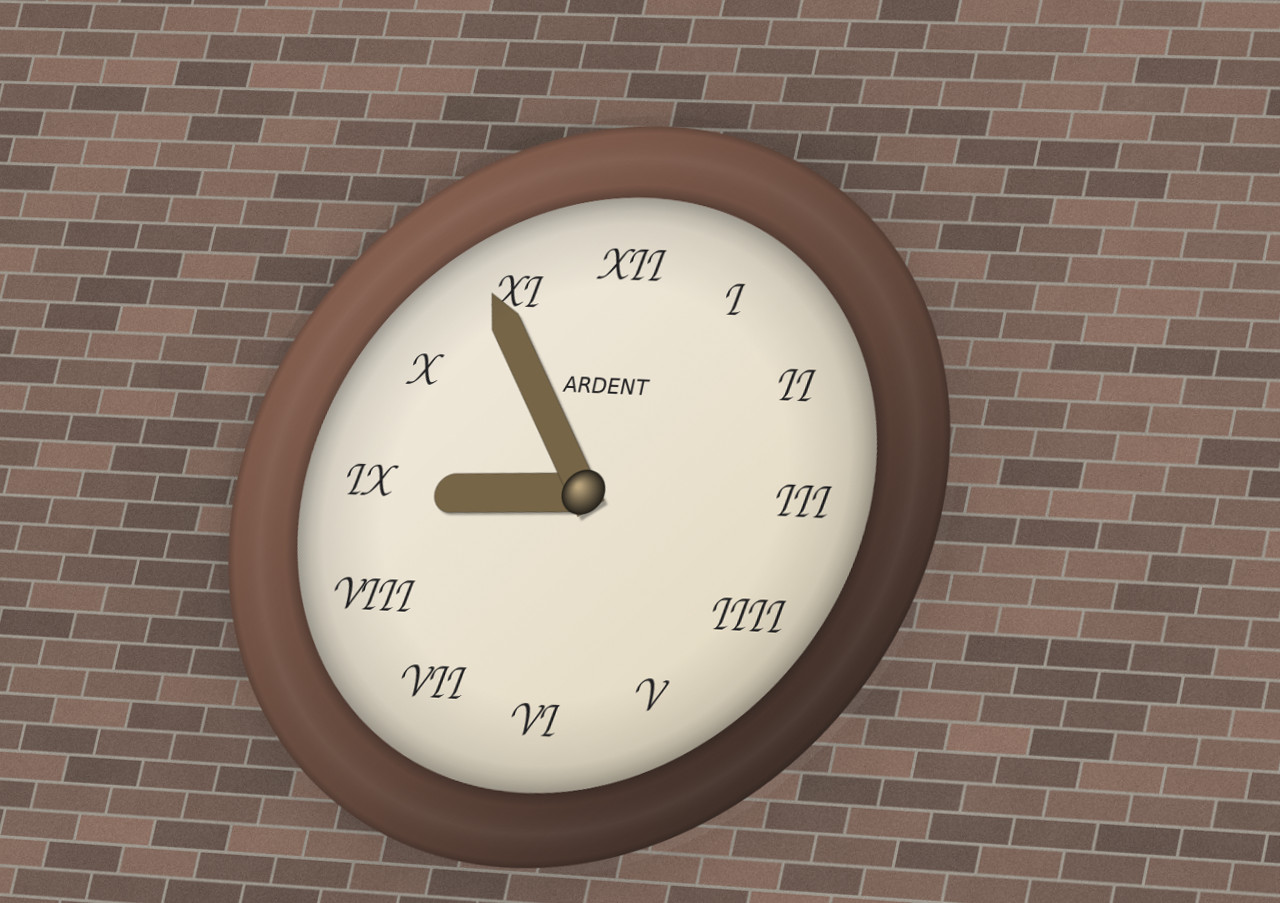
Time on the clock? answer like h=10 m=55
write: h=8 m=54
